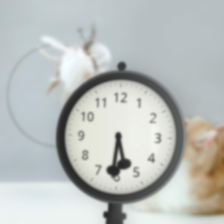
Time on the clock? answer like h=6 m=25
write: h=5 m=31
